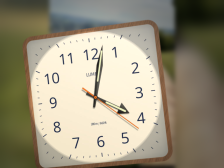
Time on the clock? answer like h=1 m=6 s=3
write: h=4 m=2 s=22
